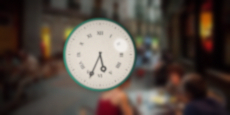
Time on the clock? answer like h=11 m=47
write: h=5 m=34
